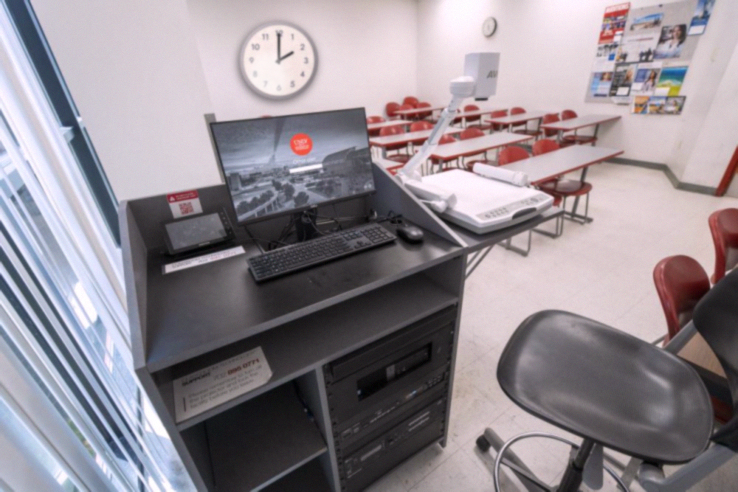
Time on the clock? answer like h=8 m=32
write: h=2 m=0
